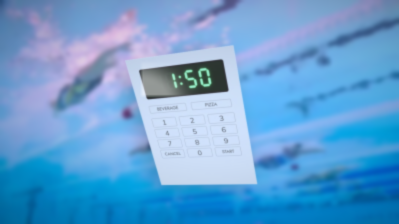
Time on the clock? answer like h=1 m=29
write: h=1 m=50
